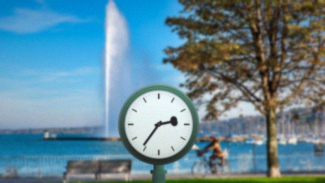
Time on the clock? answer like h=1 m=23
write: h=2 m=36
